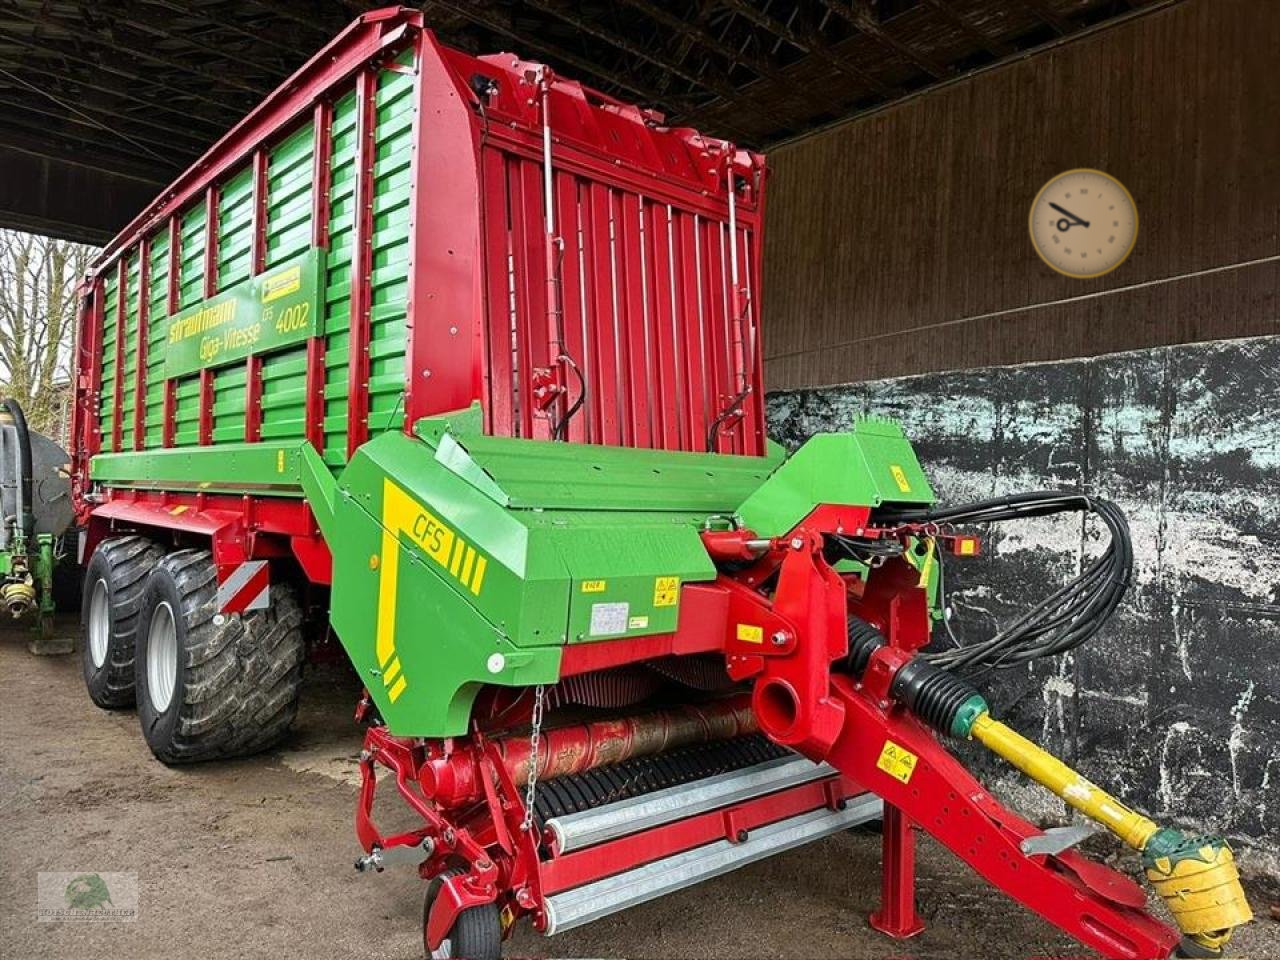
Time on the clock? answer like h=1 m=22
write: h=8 m=50
